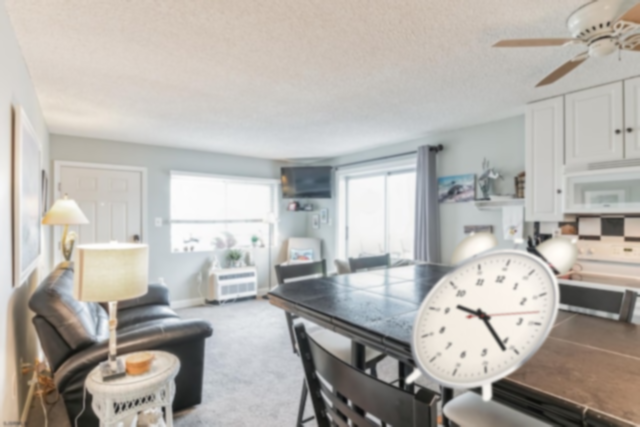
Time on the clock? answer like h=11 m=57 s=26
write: h=9 m=21 s=13
